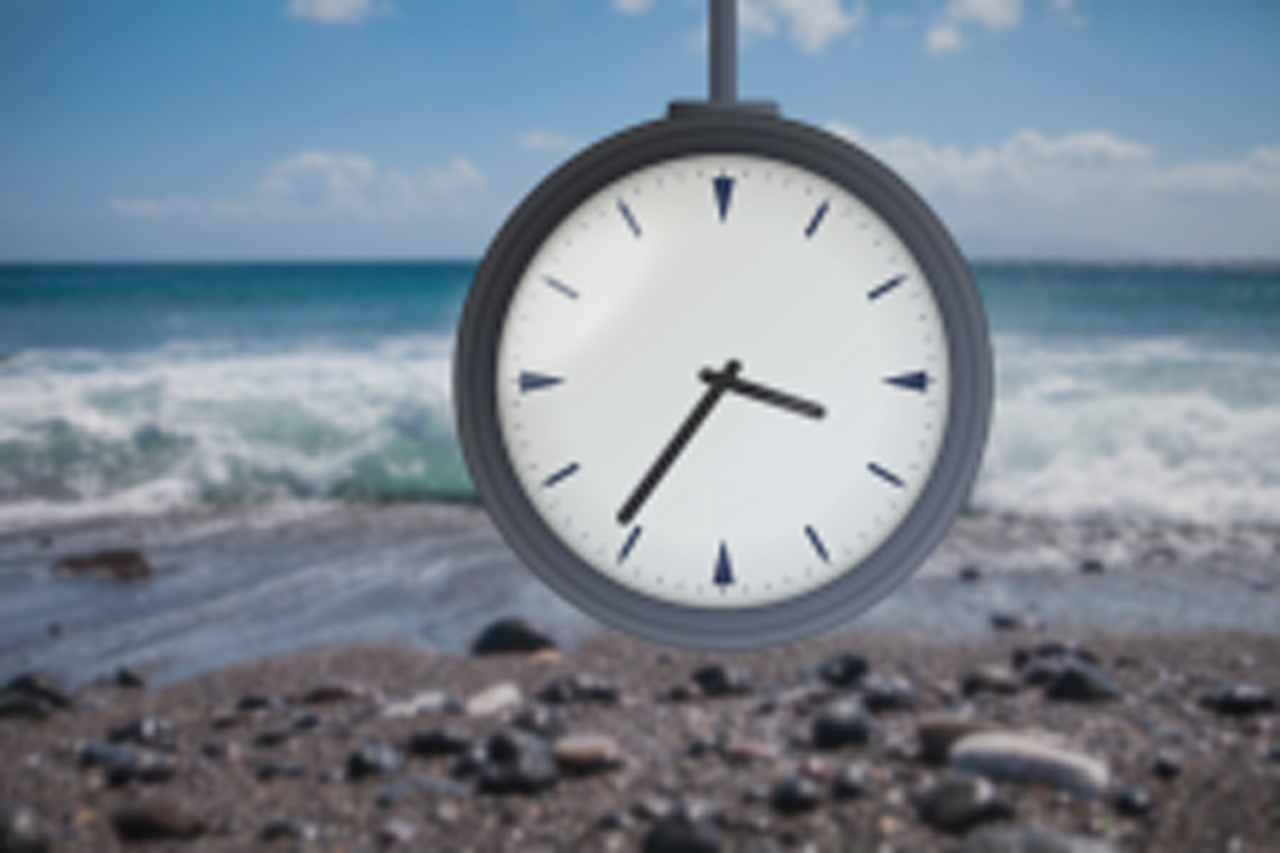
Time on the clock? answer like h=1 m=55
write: h=3 m=36
